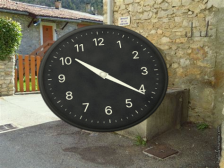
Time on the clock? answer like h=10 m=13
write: h=10 m=21
